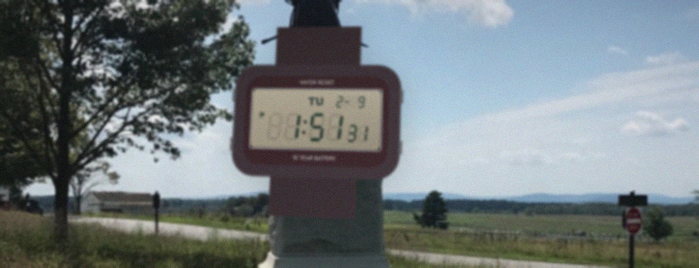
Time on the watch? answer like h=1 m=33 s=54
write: h=1 m=51 s=31
